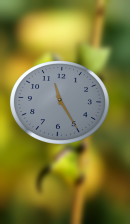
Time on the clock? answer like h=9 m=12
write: h=11 m=25
